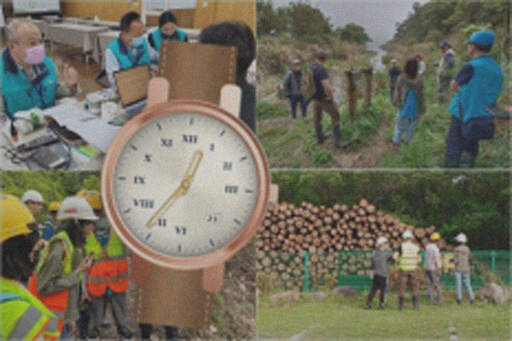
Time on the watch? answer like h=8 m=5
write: h=12 m=36
